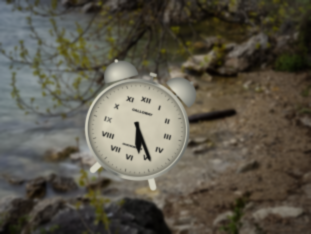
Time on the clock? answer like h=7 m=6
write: h=5 m=24
